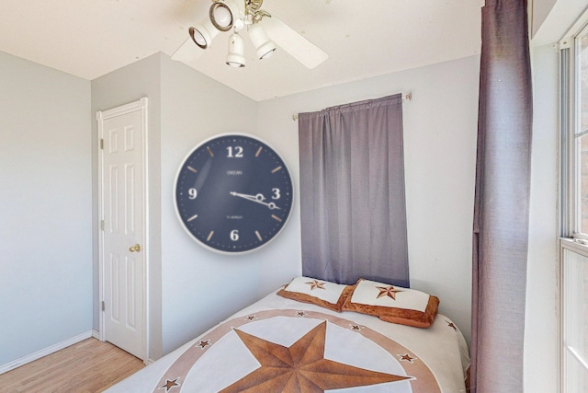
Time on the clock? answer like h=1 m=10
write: h=3 m=18
